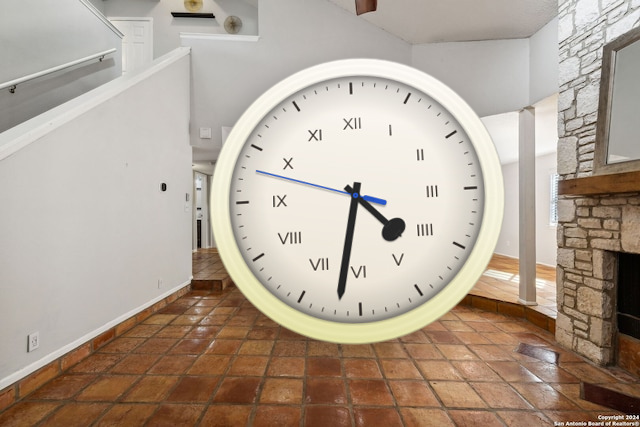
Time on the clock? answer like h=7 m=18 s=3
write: h=4 m=31 s=48
